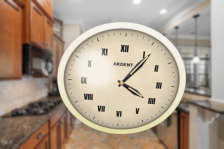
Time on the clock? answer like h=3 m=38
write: h=4 m=6
